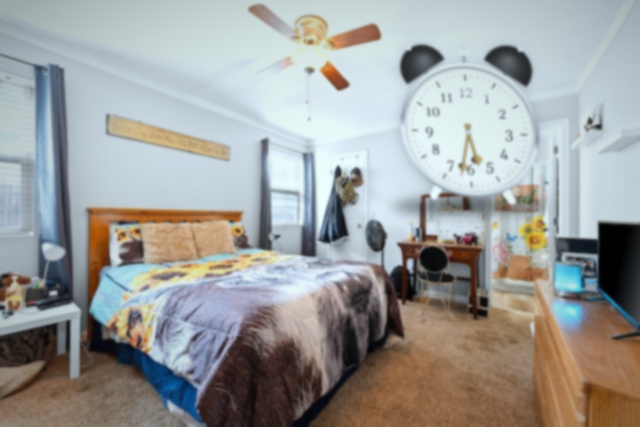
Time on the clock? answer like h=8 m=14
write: h=5 m=32
